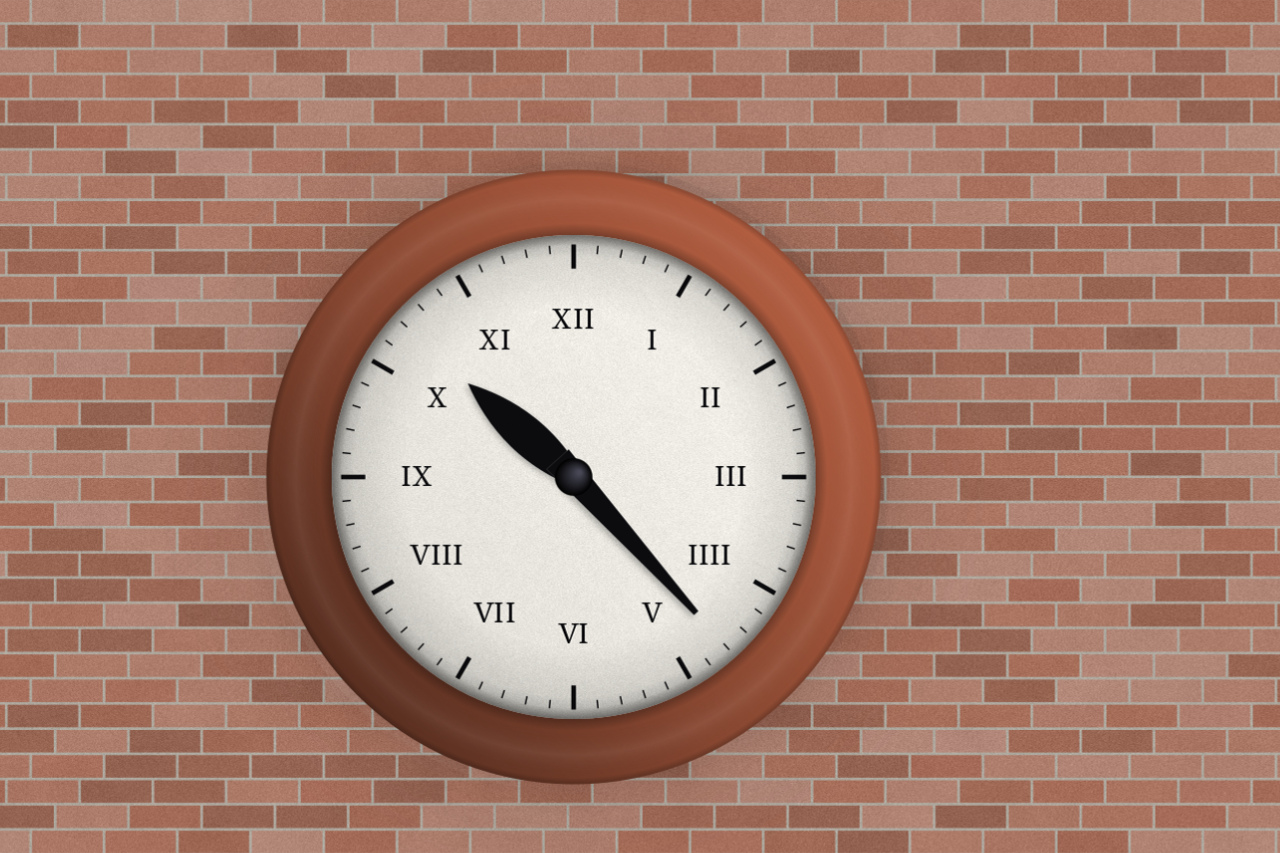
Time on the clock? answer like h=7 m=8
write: h=10 m=23
